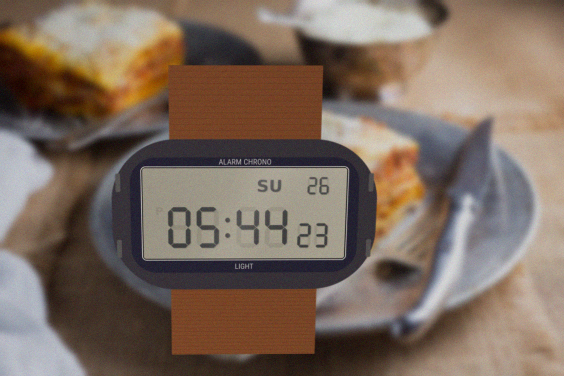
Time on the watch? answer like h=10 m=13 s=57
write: h=5 m=44 s=23
